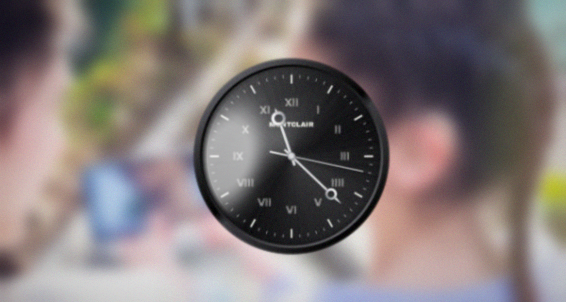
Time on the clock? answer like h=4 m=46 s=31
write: h=11 m=22 s=17
